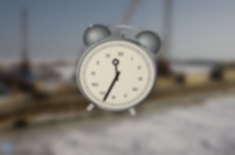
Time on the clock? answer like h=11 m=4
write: h=11 m=33
